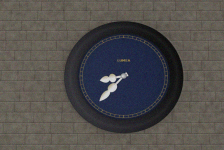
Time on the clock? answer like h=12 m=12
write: h=8 m=37
